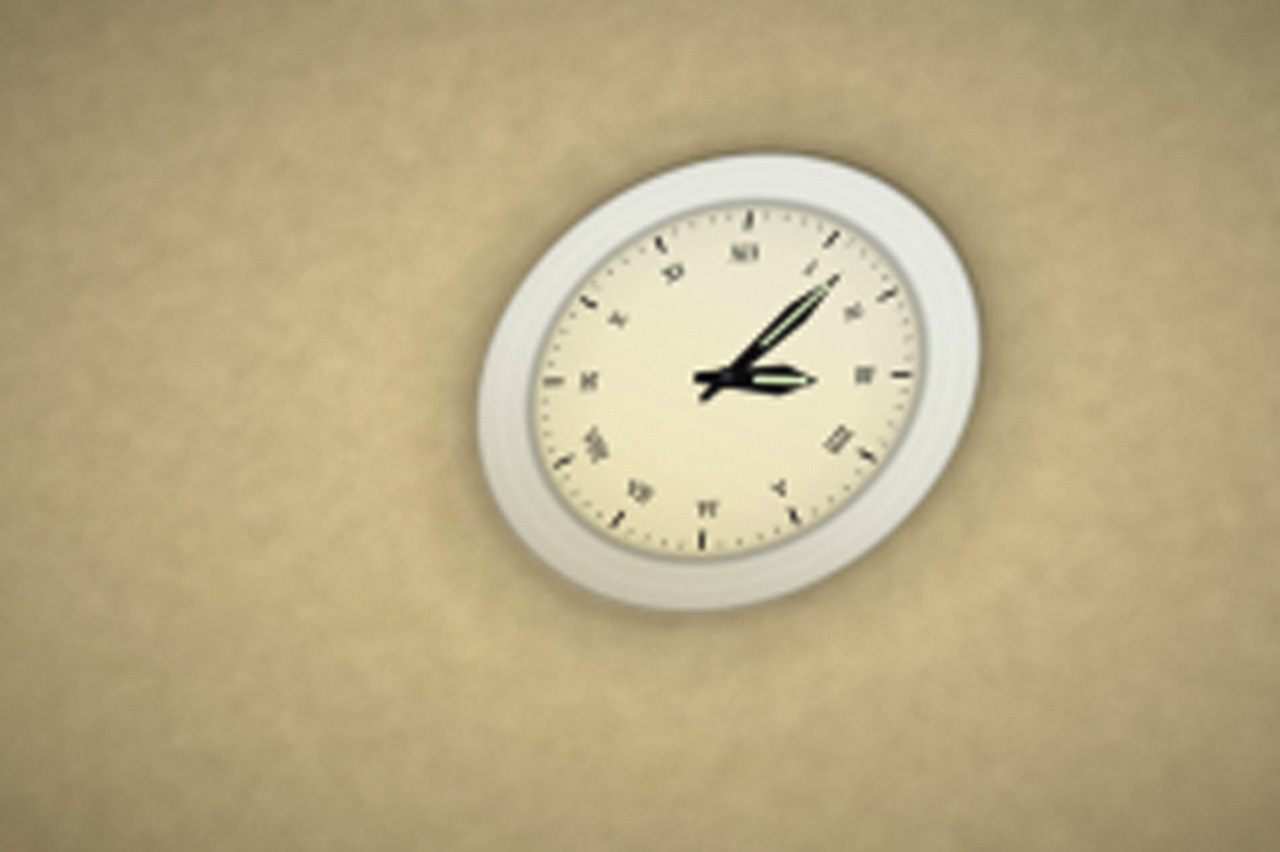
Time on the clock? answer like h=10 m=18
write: h=3 m=7
